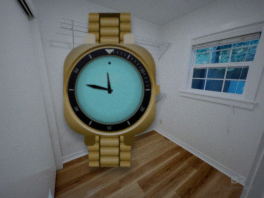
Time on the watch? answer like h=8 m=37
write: h=11 m=47
